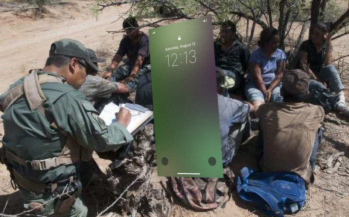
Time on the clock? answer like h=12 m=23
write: h=12 m=13
